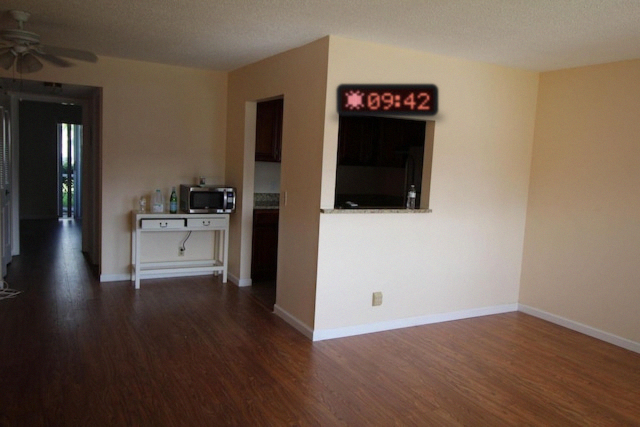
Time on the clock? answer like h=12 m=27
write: h=9 m=42
